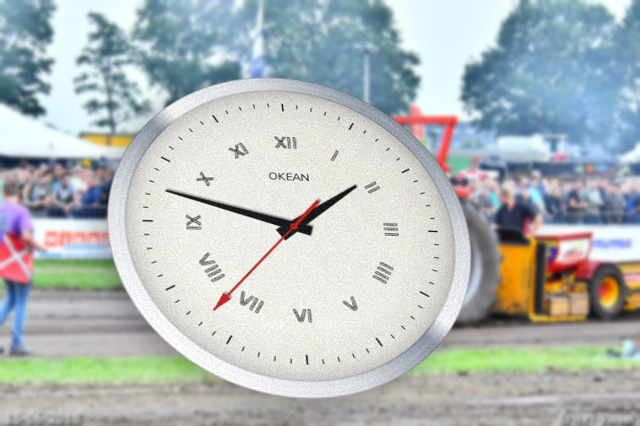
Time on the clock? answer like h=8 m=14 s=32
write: h=1 m=47 s=37
